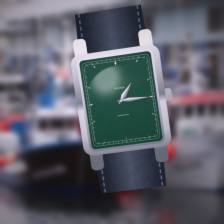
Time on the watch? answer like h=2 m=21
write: h=1 m=15
